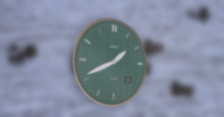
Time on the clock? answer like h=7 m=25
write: h=1 m=41
